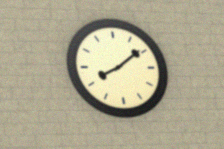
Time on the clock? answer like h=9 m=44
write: h=8 m=9
